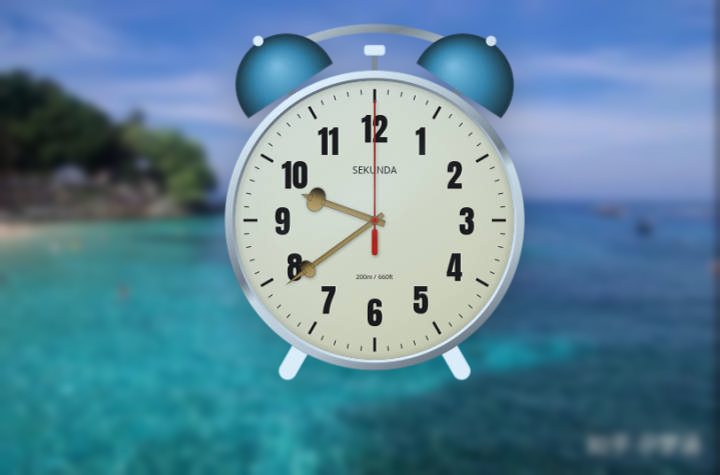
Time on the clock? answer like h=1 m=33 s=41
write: h=9 m=39 s=0
